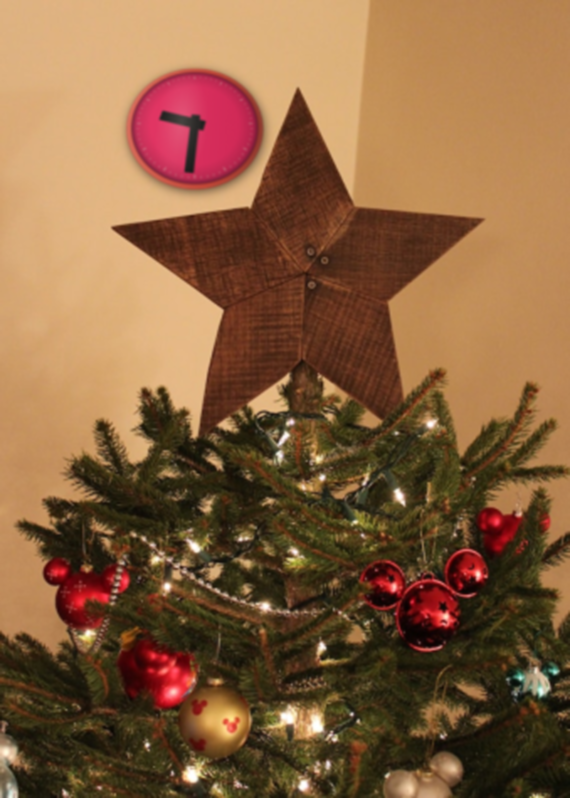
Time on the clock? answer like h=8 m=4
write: h=9 m=31
